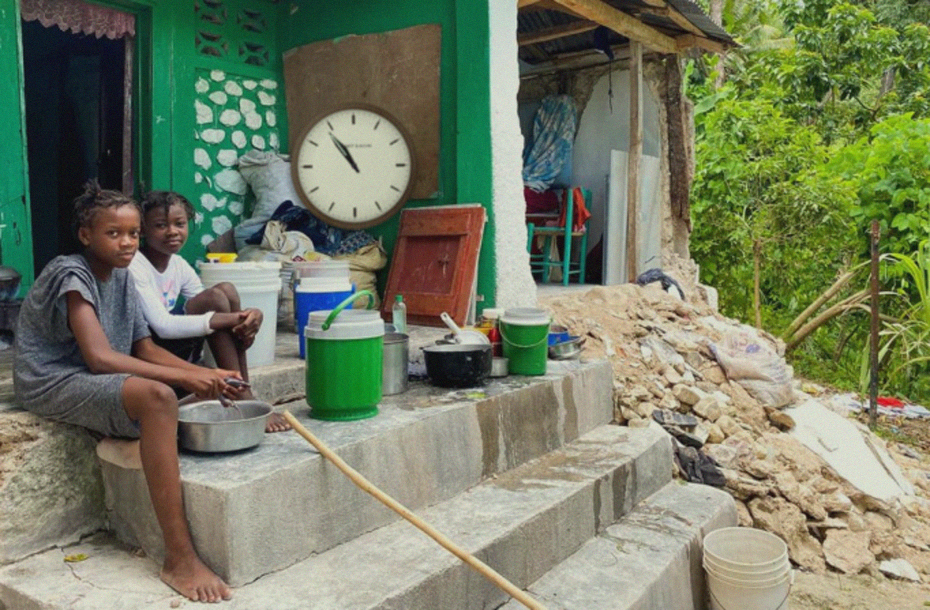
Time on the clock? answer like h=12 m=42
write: h=10 m=54
